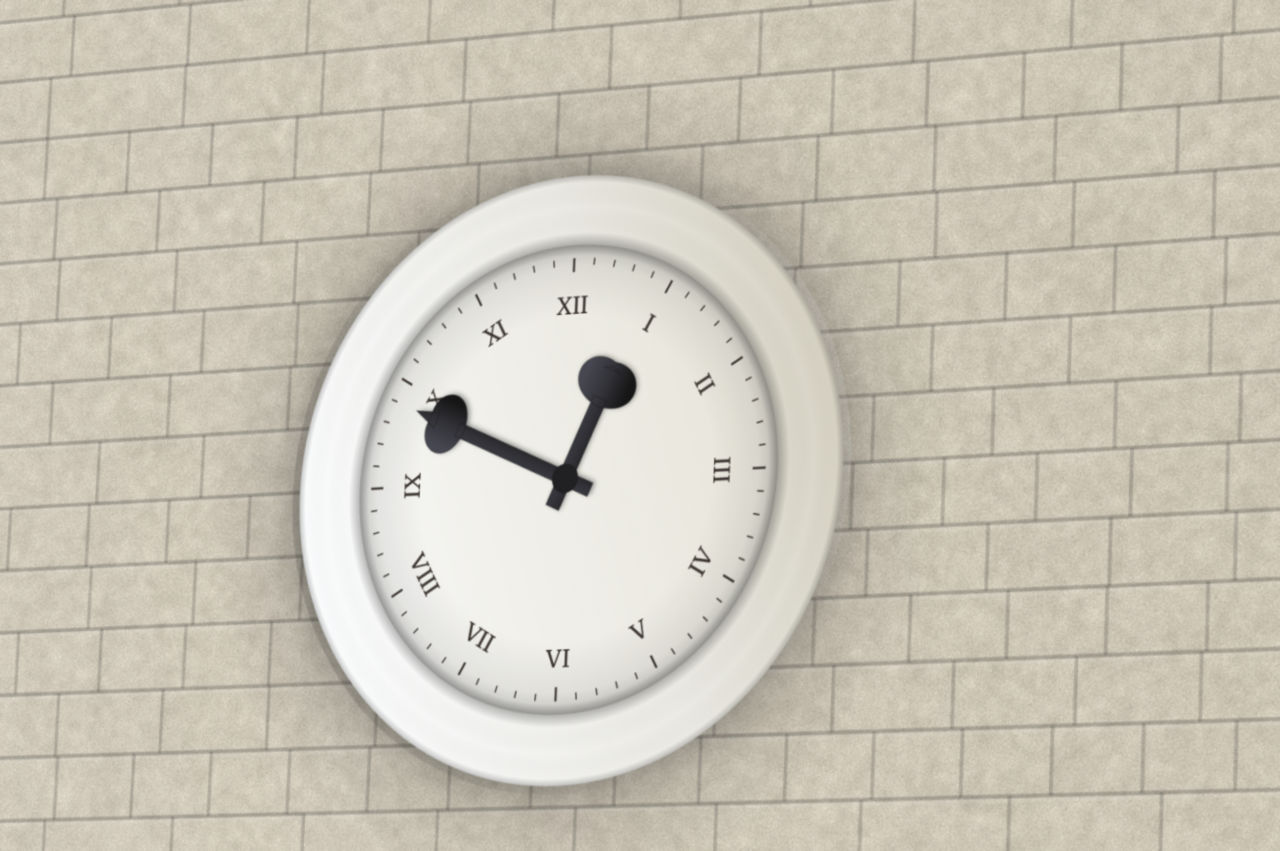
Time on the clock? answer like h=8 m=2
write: h=12 m=49
